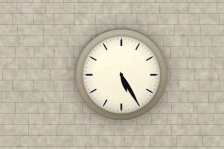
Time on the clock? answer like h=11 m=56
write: h=5 m=25
